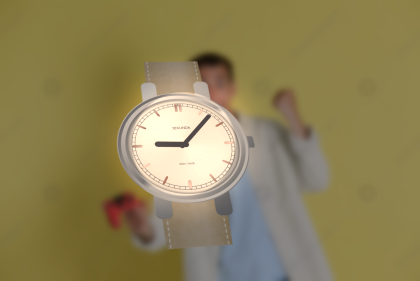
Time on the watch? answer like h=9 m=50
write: h=9 m=7
